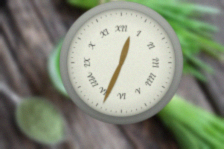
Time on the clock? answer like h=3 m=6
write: h=12 m=34
